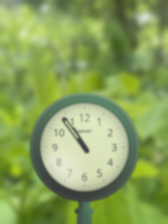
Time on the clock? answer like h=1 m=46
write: h=10 m=54
